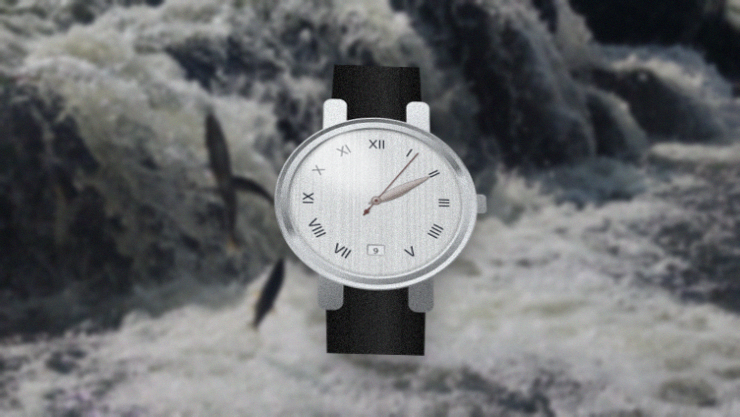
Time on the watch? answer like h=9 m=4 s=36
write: h=2 m=10 s=6
